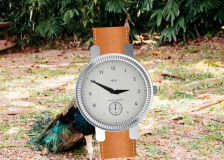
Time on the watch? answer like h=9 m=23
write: h=2 m=50
